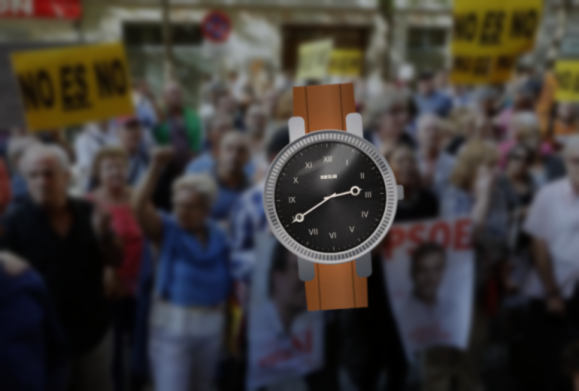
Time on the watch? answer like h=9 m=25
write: h=2 m=40
